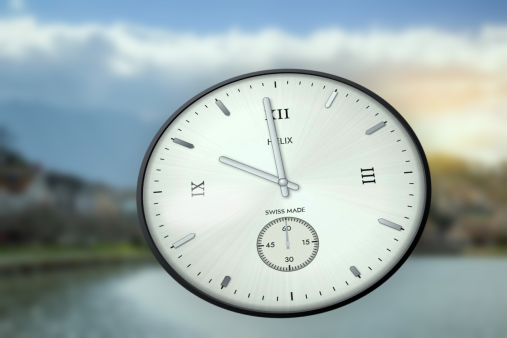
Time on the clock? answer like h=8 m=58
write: h=9 m=59
